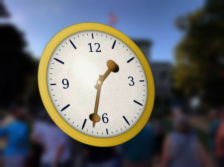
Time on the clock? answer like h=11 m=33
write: h=1 m=33
